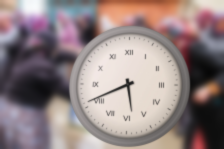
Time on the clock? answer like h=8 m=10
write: h=5 m=41
